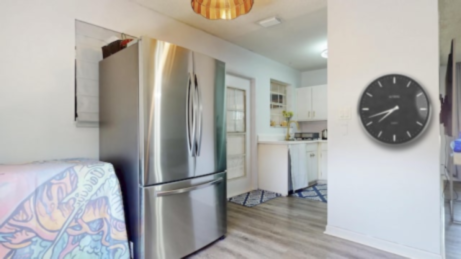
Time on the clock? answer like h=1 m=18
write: h=7 m=42
